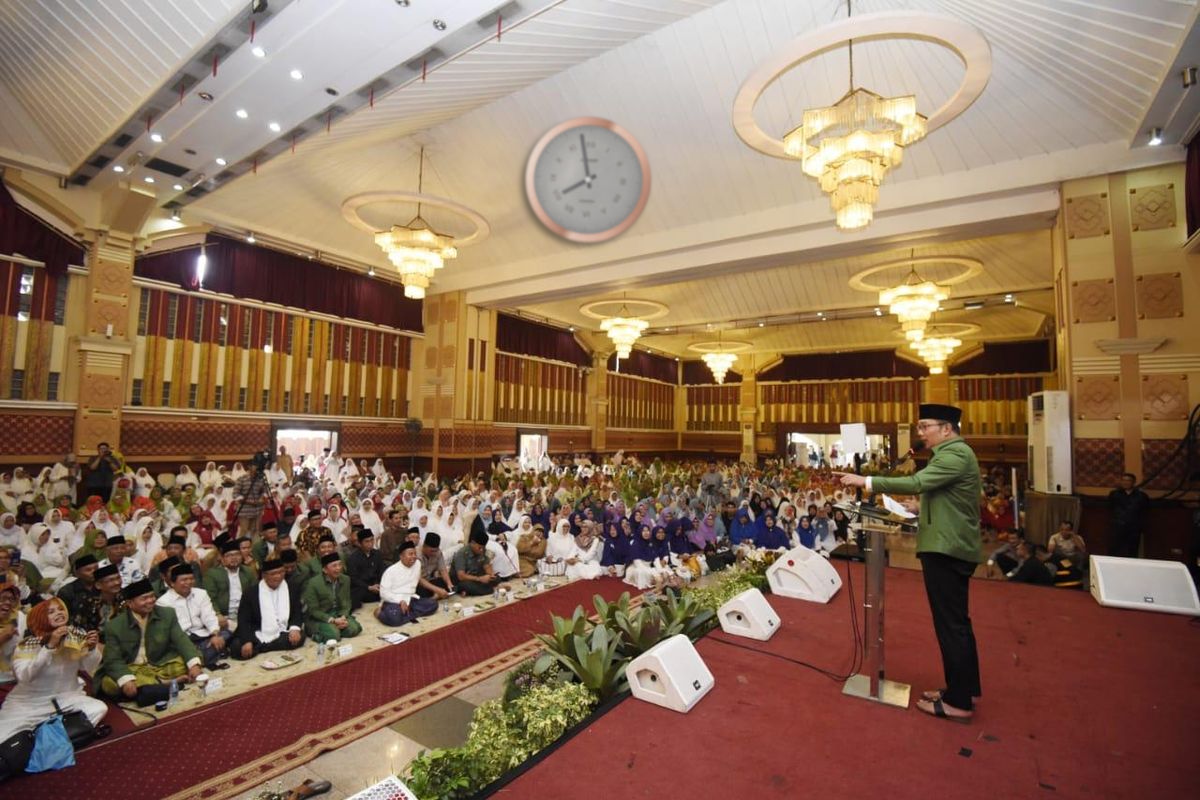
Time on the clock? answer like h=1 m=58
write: h=7 m=58
